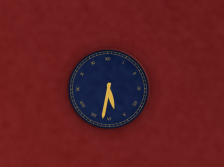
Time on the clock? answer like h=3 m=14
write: h=5 m=32
